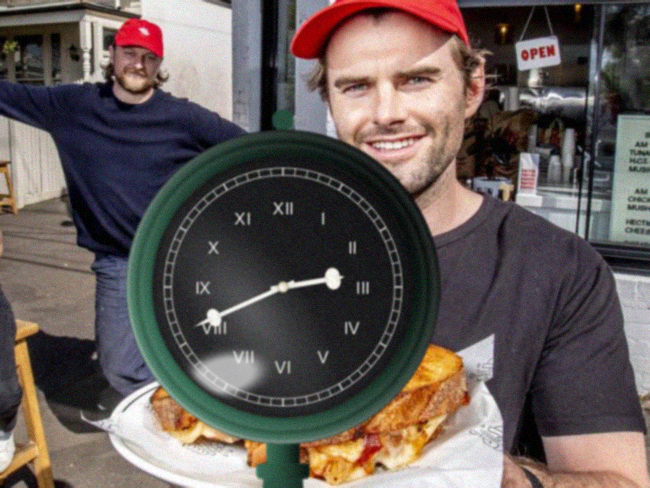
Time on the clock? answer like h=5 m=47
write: h=2 m=41
